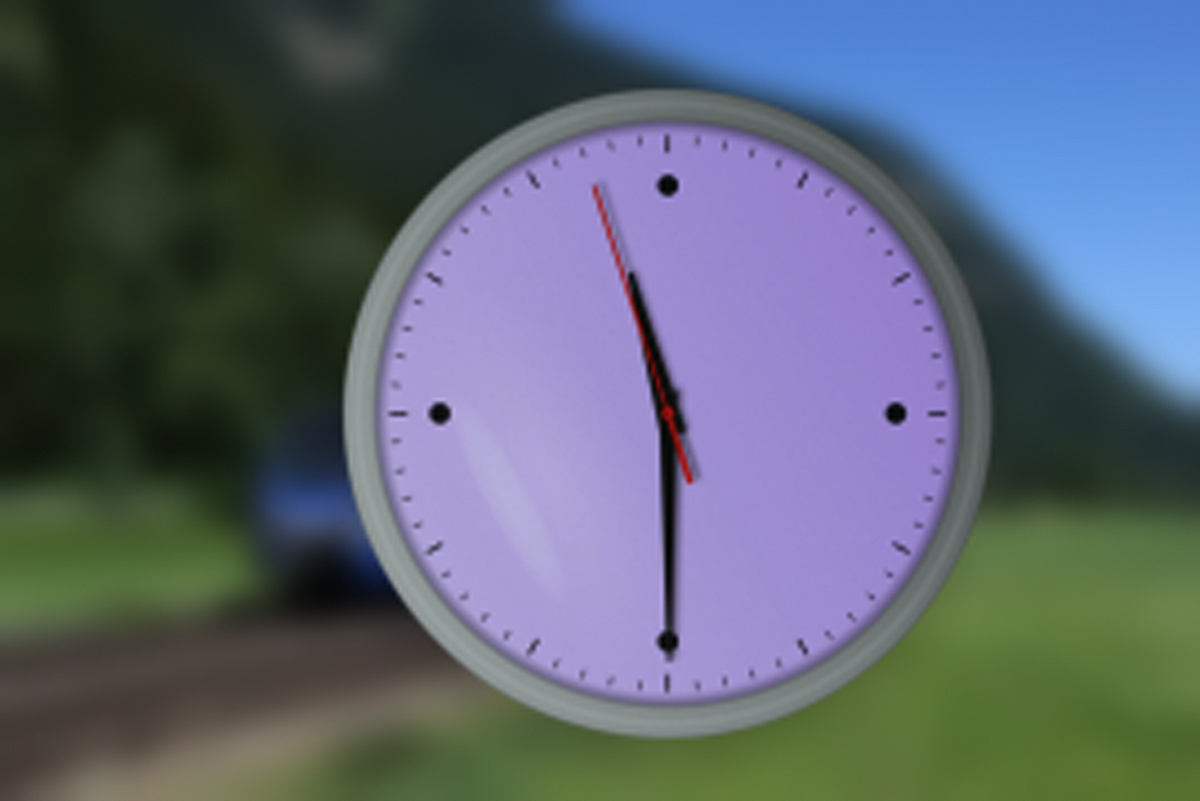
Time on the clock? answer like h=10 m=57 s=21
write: h=11 m=29 s=57
